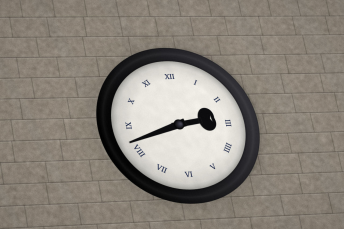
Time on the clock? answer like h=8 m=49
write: h=2 m=42
